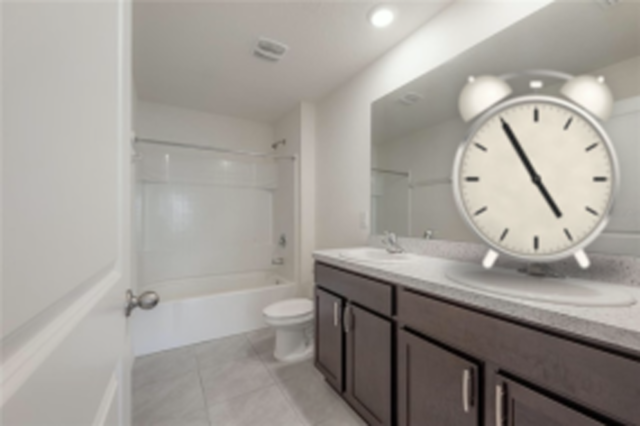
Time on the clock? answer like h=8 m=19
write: h=4 m=55
